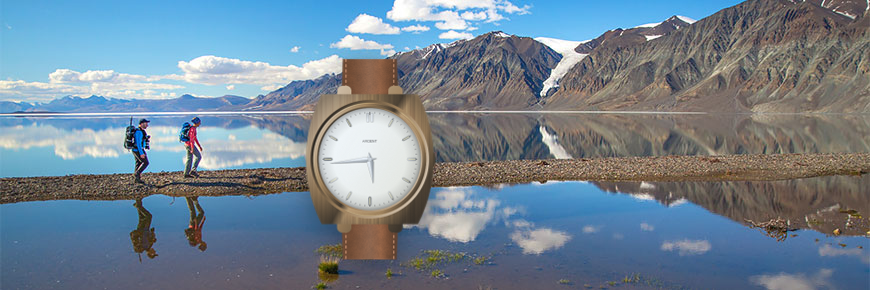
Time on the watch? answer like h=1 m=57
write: h=5 m=44
